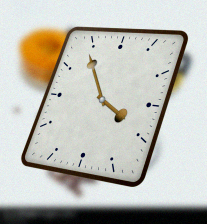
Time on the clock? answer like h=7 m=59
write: h=3 m=54
